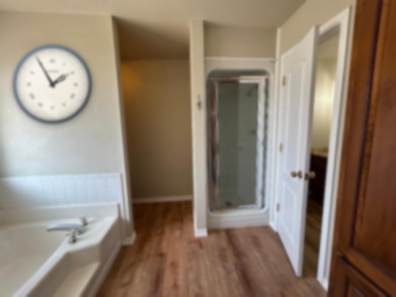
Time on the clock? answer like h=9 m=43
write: h=1 m=55
